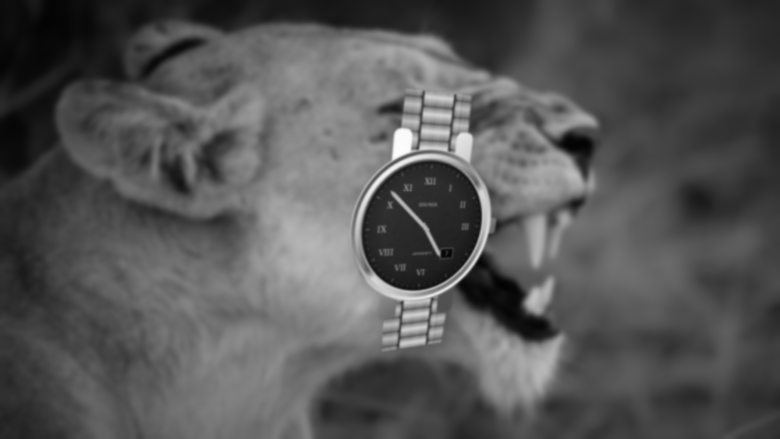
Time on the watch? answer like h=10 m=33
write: h=4 m=52
